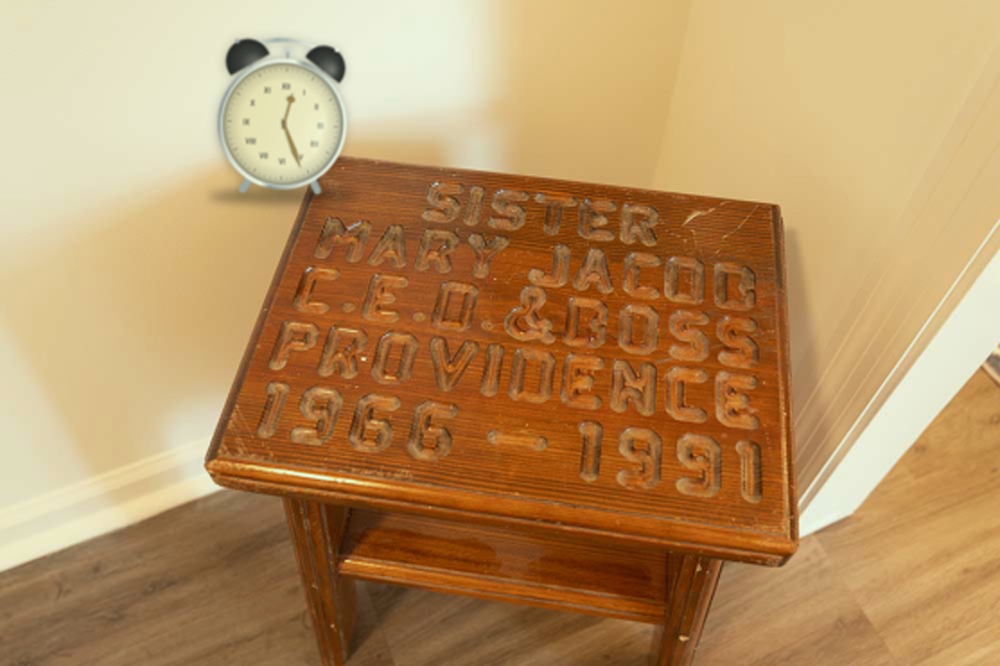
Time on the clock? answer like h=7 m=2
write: h=12 m=26
